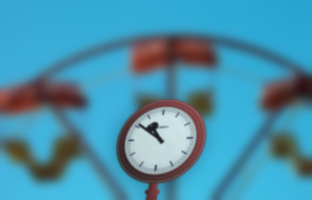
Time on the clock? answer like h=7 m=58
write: h=10 m=51
